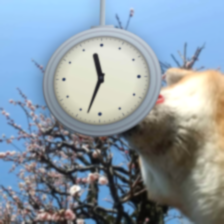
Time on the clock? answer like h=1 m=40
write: h=11 m=33
